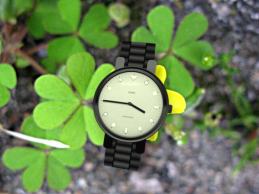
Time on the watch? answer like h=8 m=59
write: h=3 m=45
